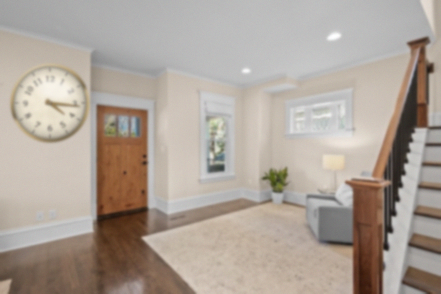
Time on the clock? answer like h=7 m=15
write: h=4 m=16
